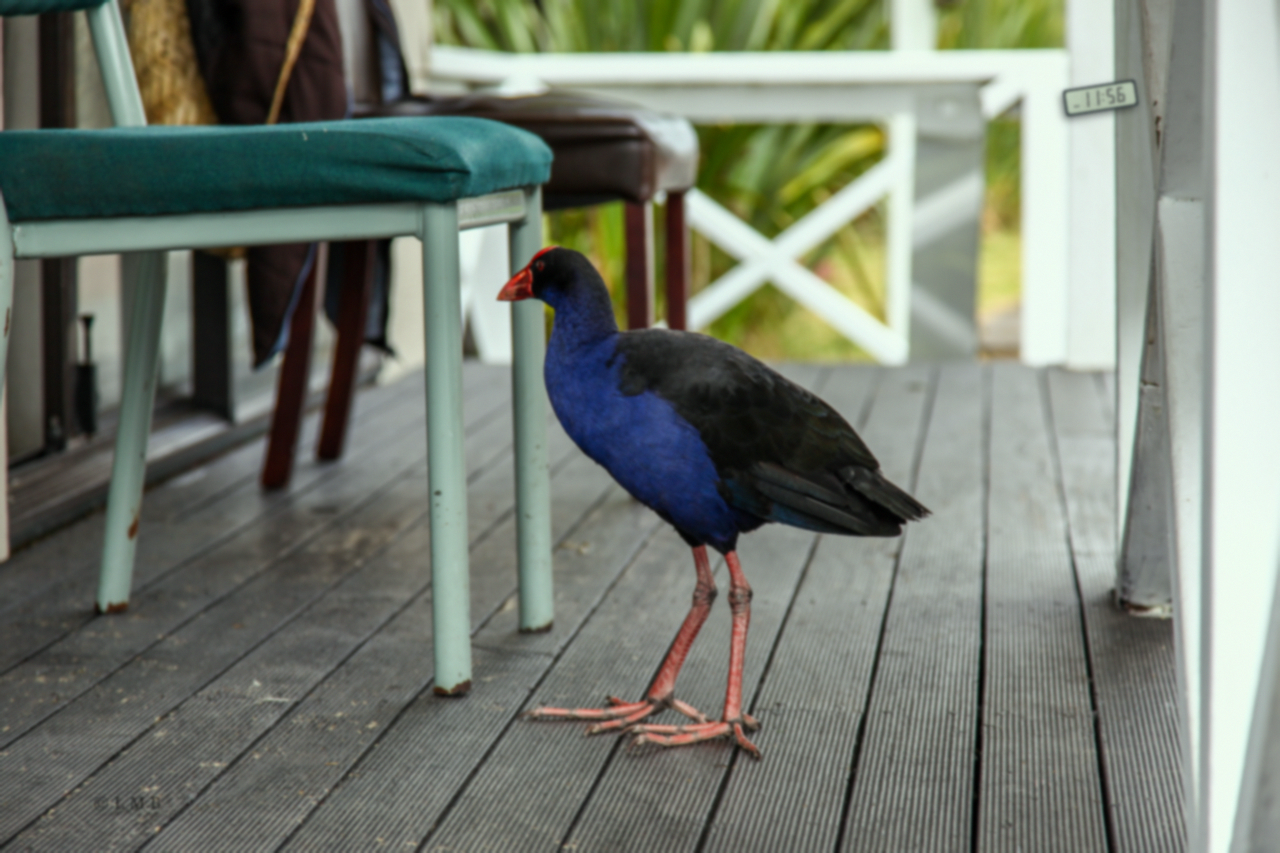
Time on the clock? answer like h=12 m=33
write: h=11 m=56
